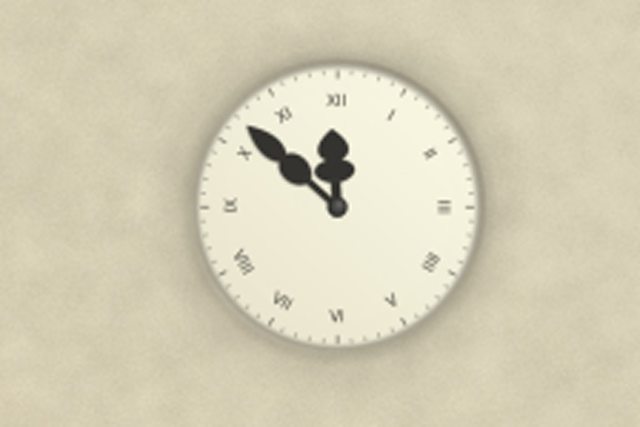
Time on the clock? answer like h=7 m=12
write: h=11 m=52
